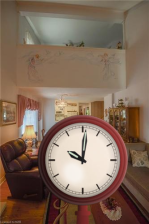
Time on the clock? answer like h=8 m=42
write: h=10 m=1
